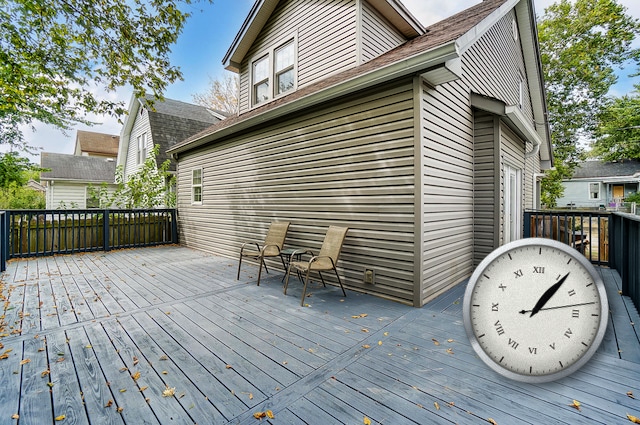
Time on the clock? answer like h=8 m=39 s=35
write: h=1 m=6 s=13
